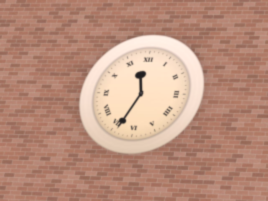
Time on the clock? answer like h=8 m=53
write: h=11 m=34
